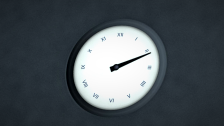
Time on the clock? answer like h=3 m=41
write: h=2 m=11
